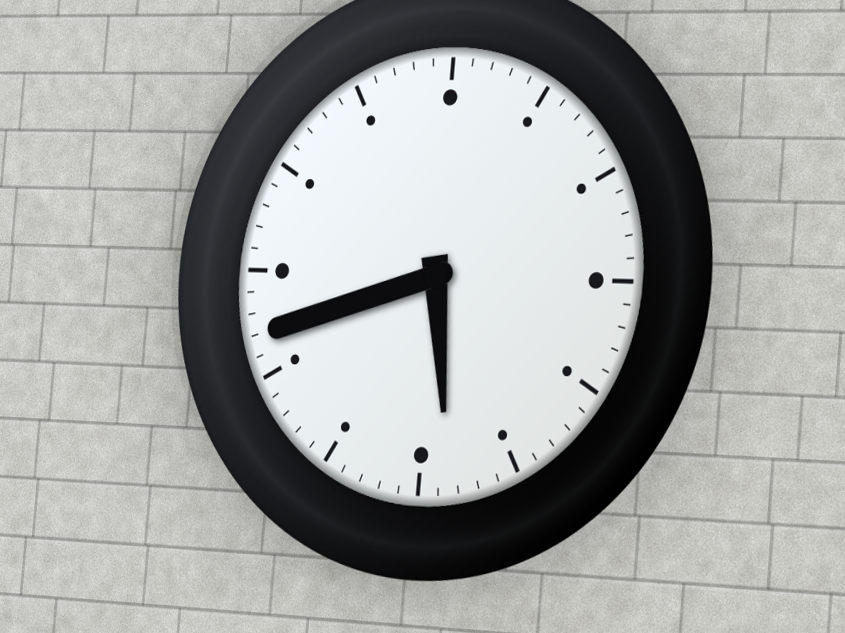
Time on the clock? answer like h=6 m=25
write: h=5 m=42
